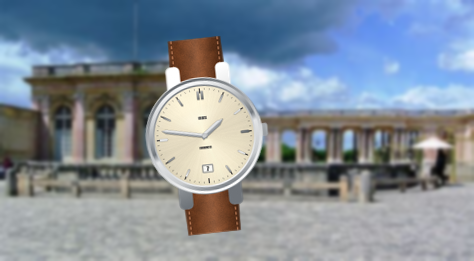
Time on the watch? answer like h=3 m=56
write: h=1 m=47
